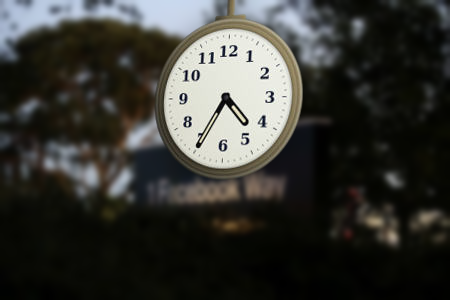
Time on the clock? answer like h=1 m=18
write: h=4 m=35
